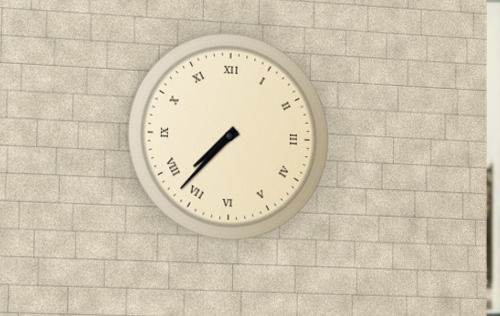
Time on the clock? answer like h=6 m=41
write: h=7 m=37
